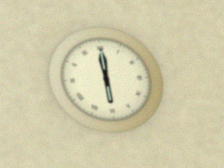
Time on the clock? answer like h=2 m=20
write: h=6 m=0
